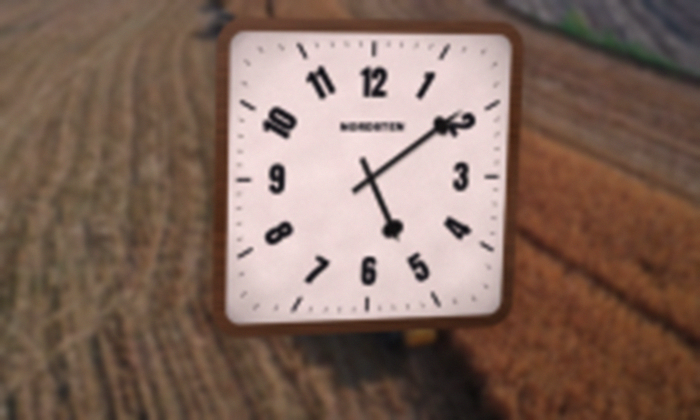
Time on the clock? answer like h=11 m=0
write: h=5 m=9
